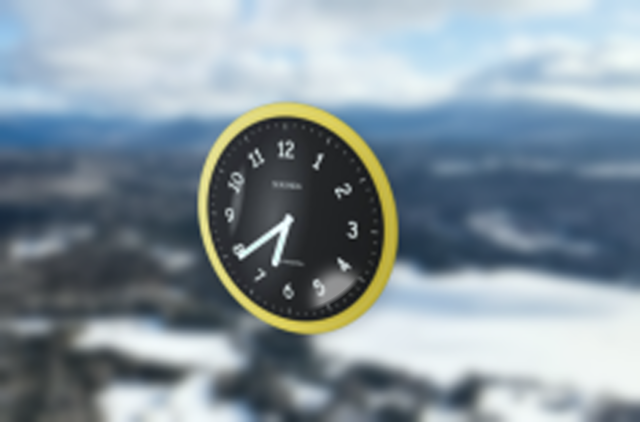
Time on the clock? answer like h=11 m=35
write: h=6 m=39
